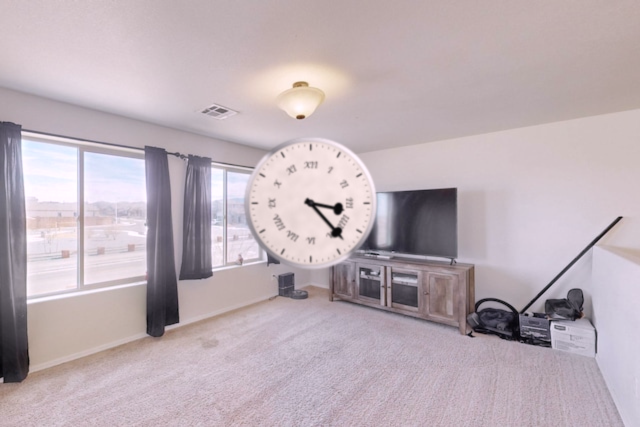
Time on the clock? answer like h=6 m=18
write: h=3 m=23
